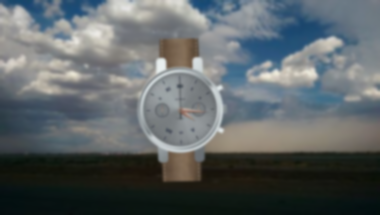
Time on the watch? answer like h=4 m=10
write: h=4 m=16
